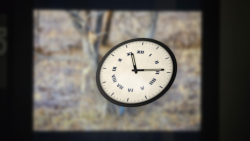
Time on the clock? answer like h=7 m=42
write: h=11 m=14
